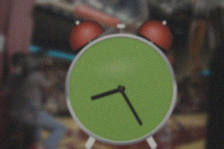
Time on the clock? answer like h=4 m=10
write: h=8 m=25
